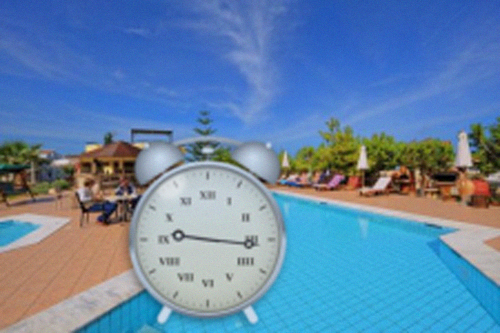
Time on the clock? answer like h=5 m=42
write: h=9 m=16
